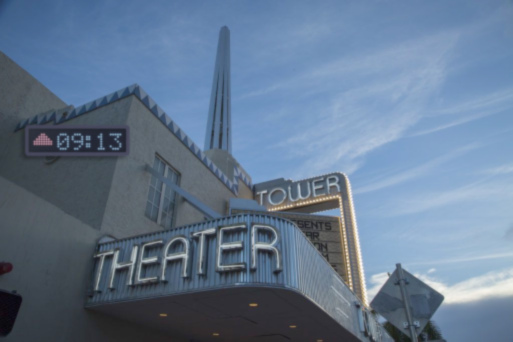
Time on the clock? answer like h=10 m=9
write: h=9 m=13
